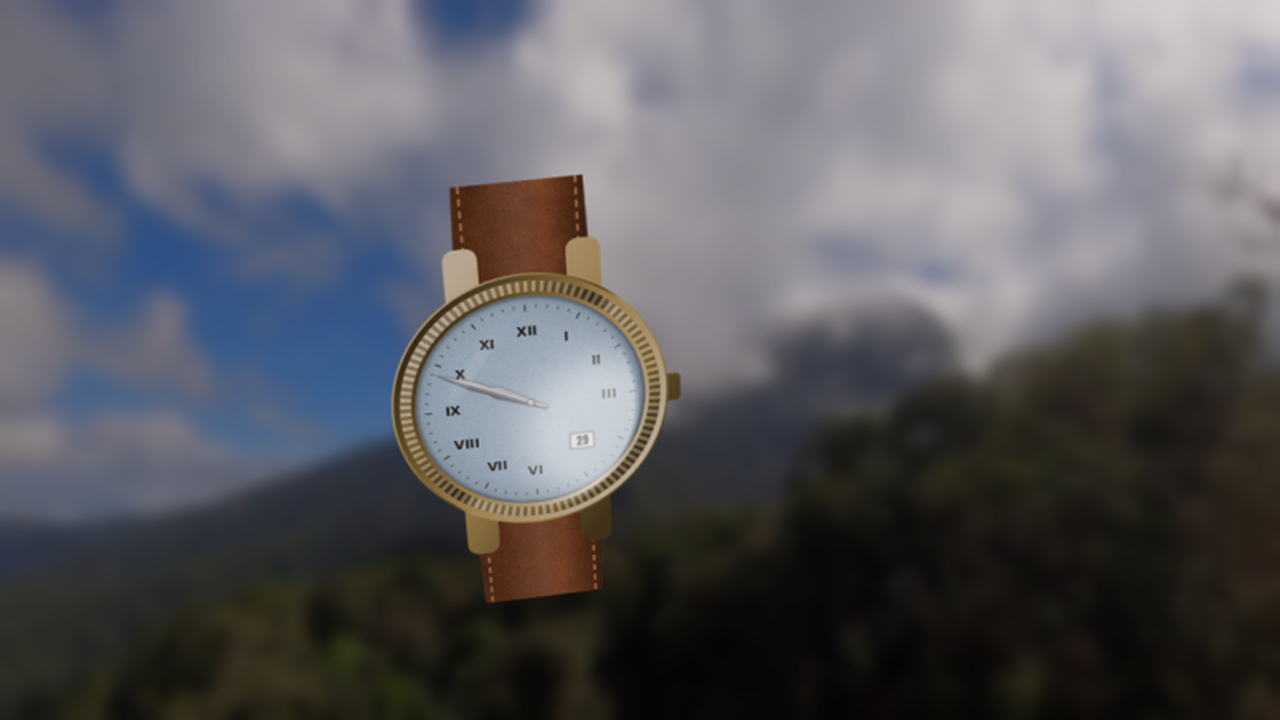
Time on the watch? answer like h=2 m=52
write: h=9 m=49
